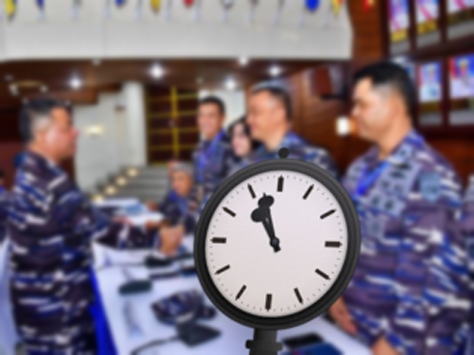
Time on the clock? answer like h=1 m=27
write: h=10 m=57
